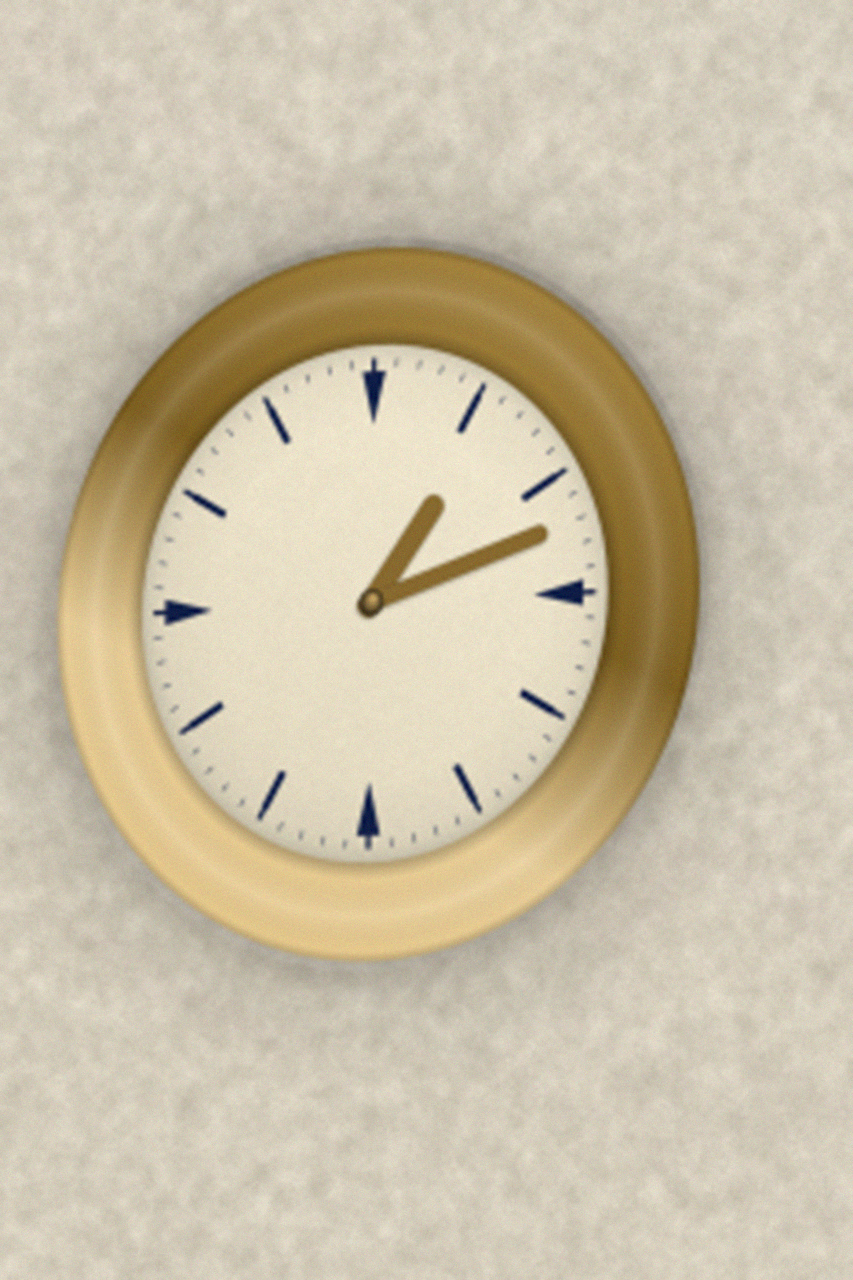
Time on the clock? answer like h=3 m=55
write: h=1 m=12
